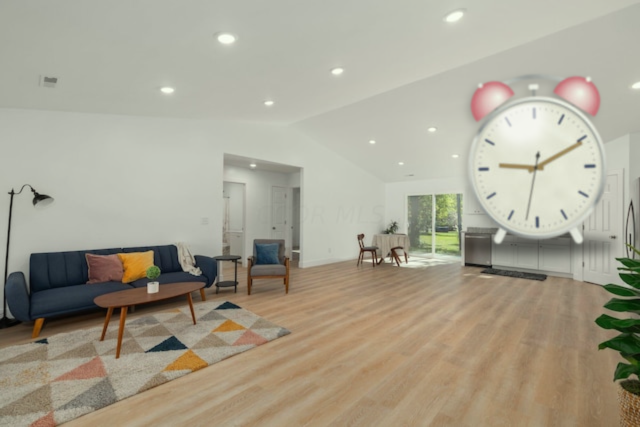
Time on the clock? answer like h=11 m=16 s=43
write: h=9 m=10 s=32
